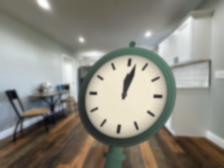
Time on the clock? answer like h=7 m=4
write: h=12 m=2
